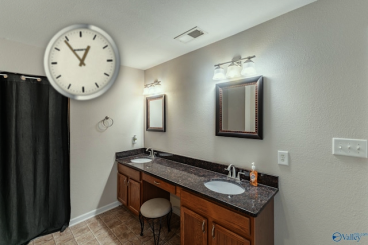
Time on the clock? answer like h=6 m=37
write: h=12 m=54
